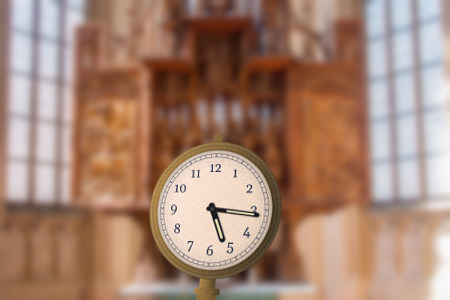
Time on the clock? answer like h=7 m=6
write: h=5 m=16
